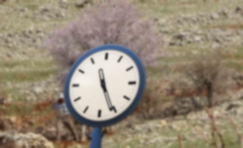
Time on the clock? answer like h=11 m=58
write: h=11 m=26
